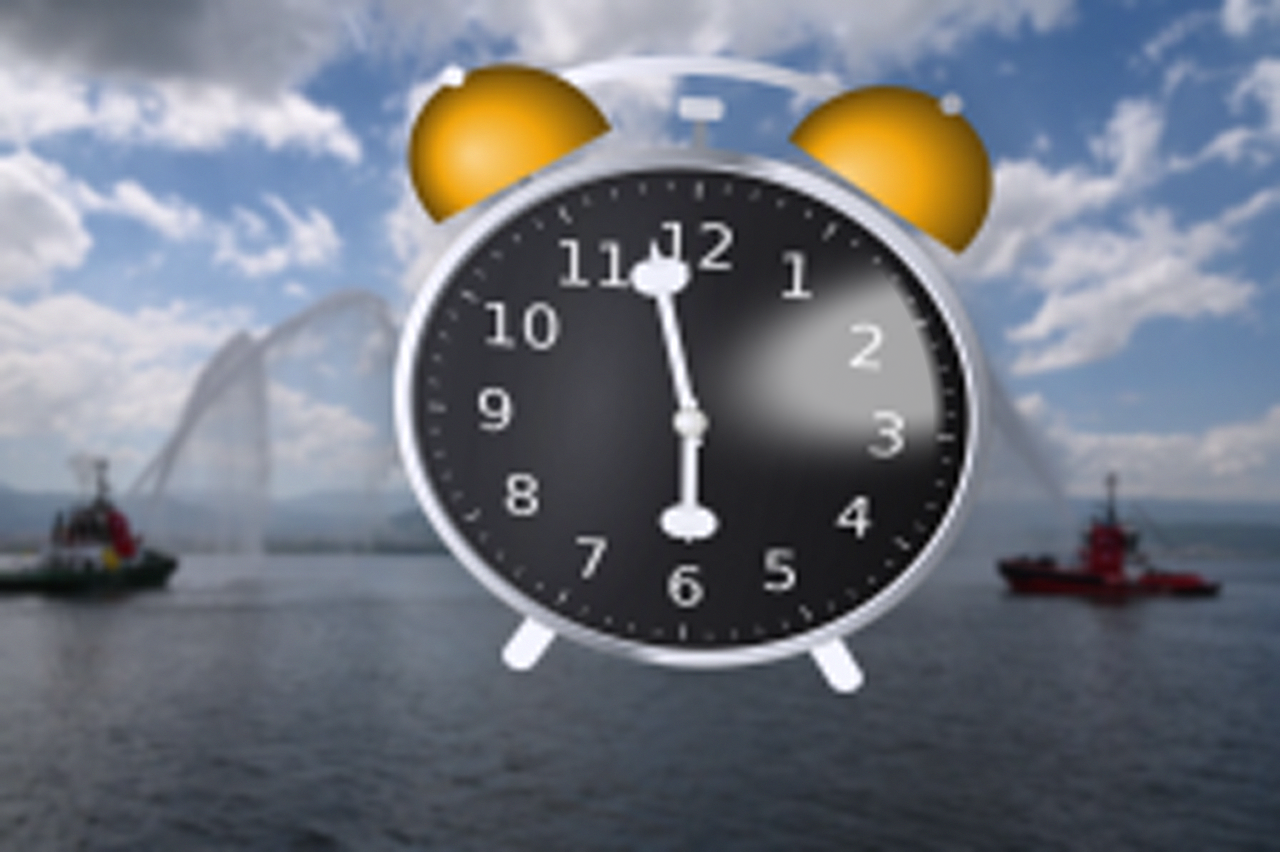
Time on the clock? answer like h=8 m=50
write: h=5 m=58
